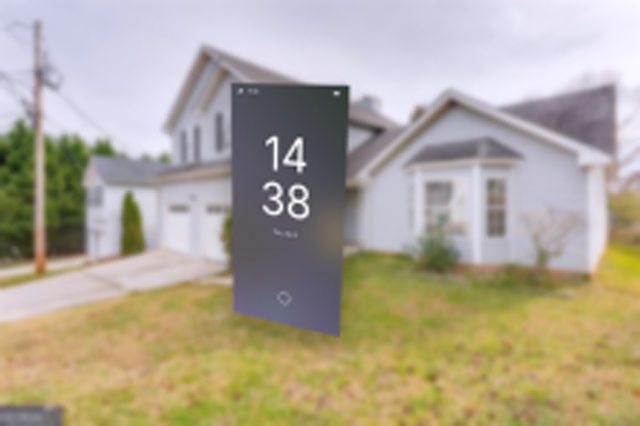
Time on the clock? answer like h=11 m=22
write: h=14 m=38
